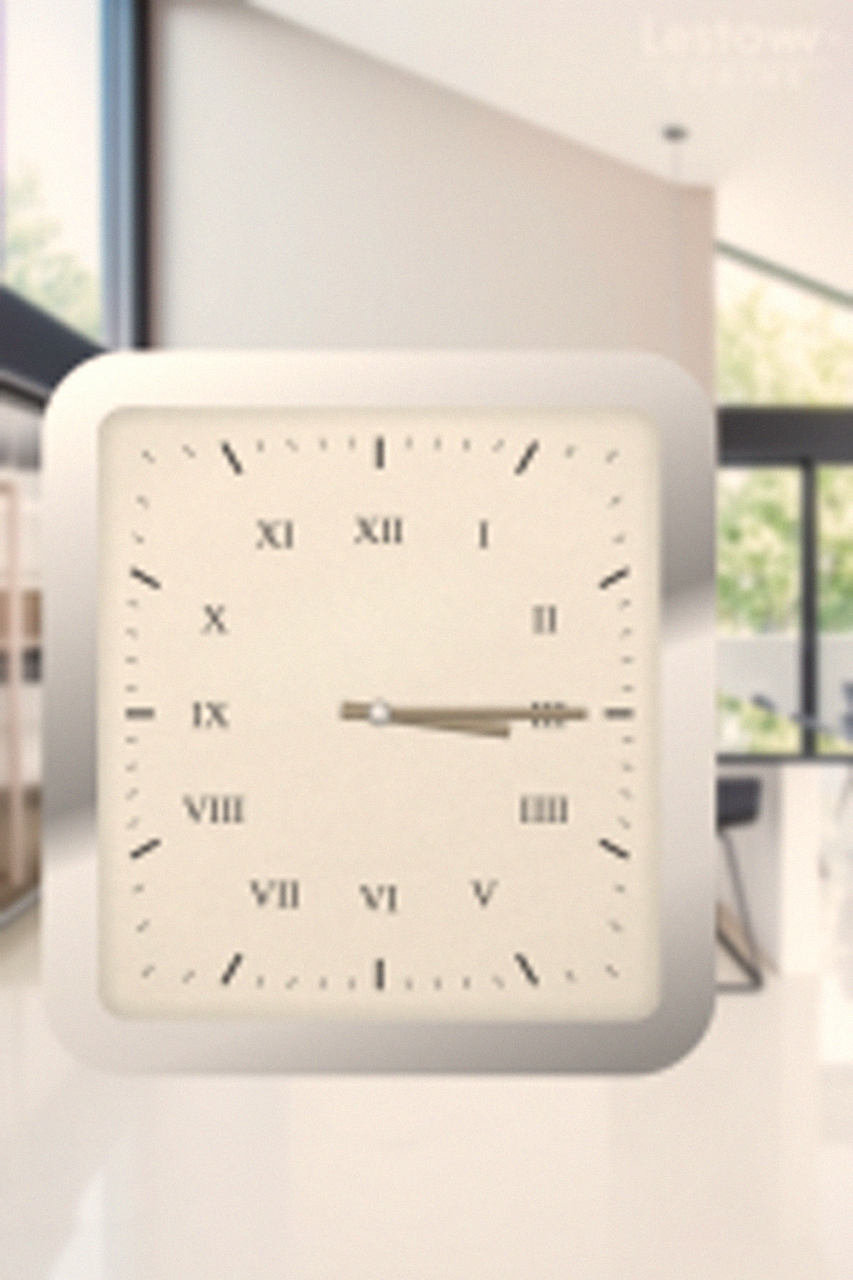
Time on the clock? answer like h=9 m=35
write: h=3 m=15
